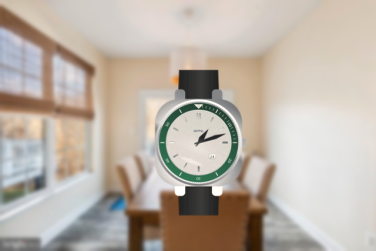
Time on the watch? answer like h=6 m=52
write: h=1 m=12
